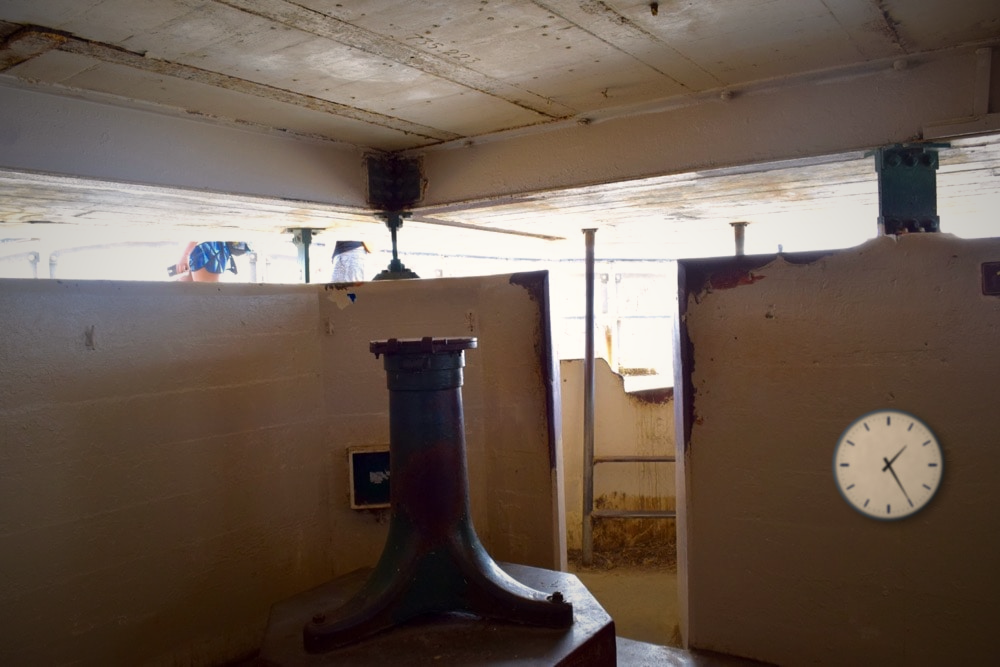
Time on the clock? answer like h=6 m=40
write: h=1 m=25
